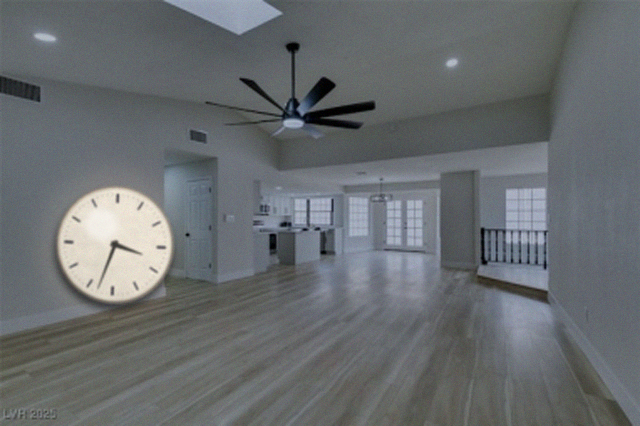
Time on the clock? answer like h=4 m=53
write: h=3 m=33
